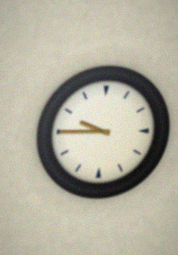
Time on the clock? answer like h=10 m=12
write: h=9 m=45
